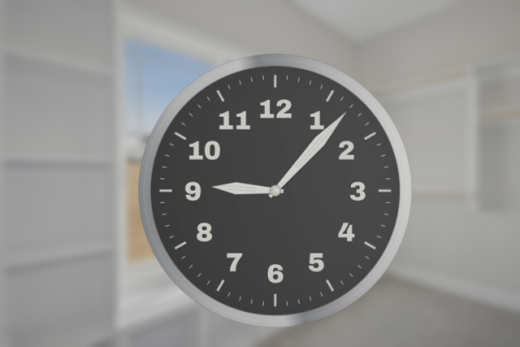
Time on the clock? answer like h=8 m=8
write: h=9 m=7
